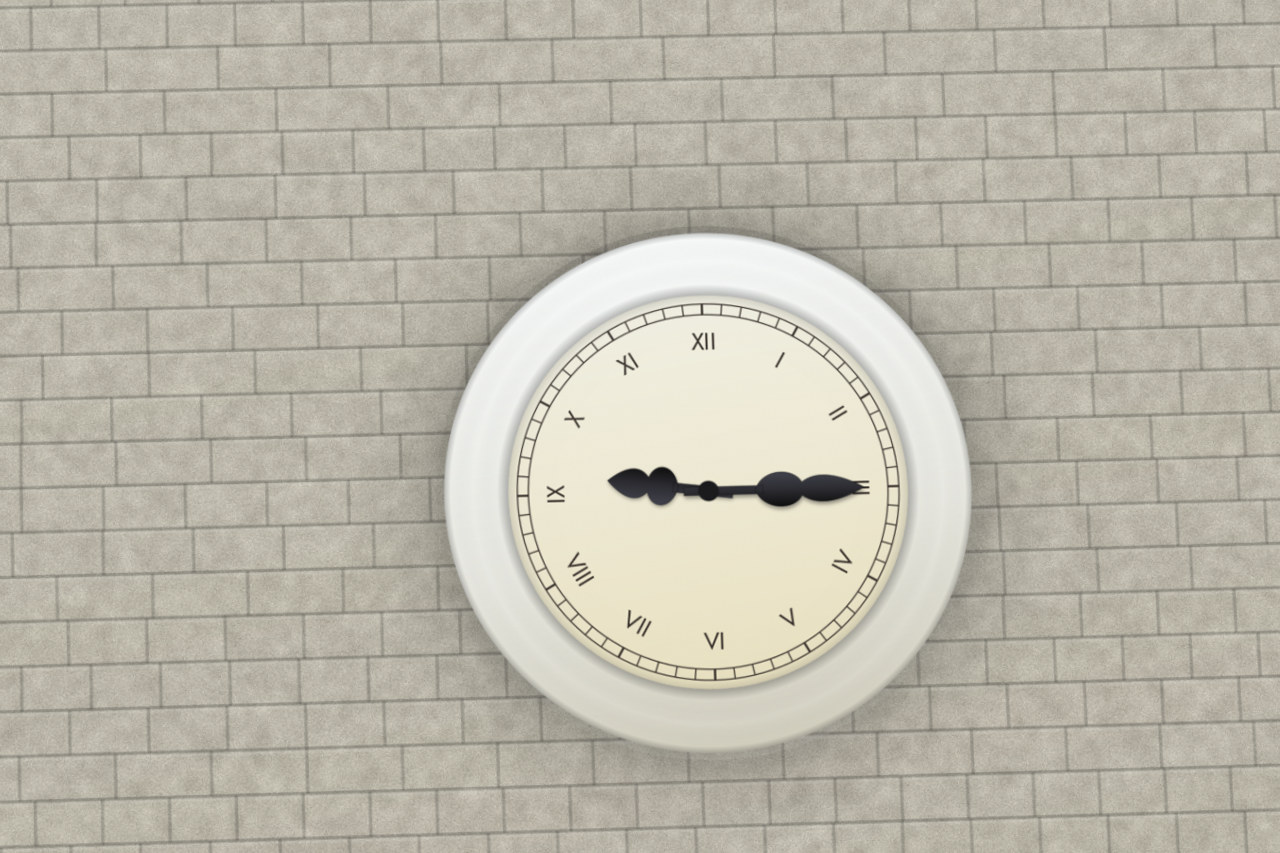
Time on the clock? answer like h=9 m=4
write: h=9 m=15
